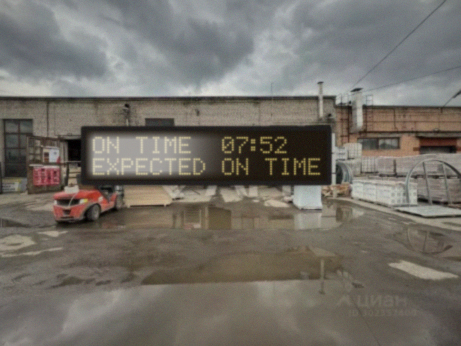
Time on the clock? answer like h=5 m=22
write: h=7 m=52
